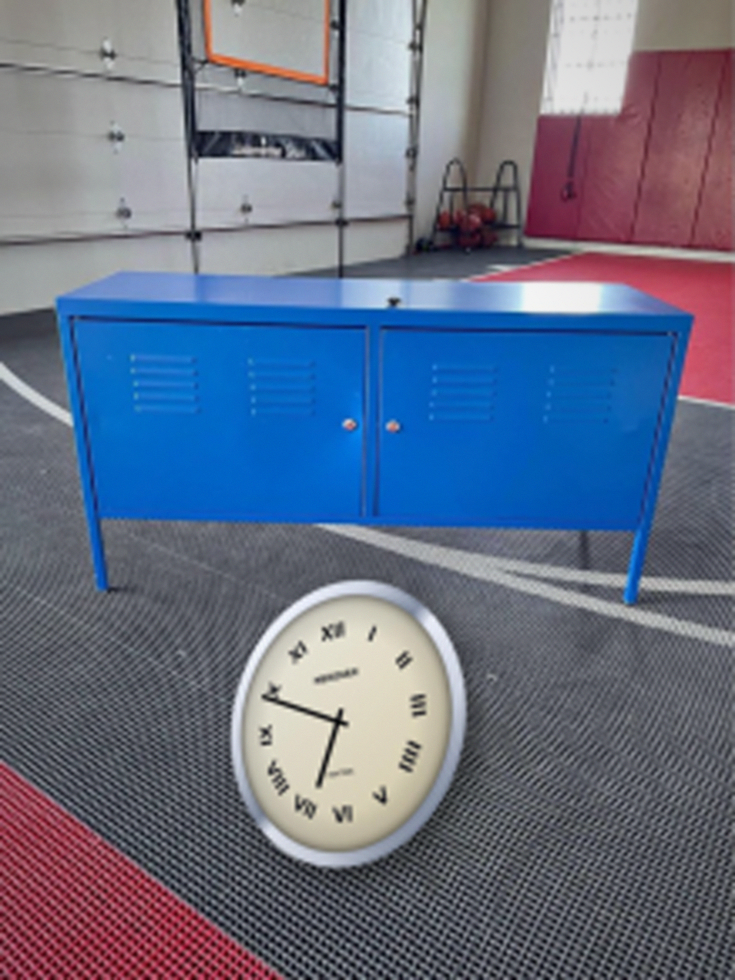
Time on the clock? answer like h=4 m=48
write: h=6 m=49
